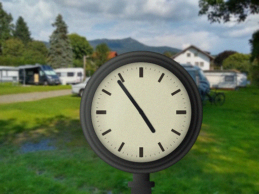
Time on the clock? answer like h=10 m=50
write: h=4 m=54
